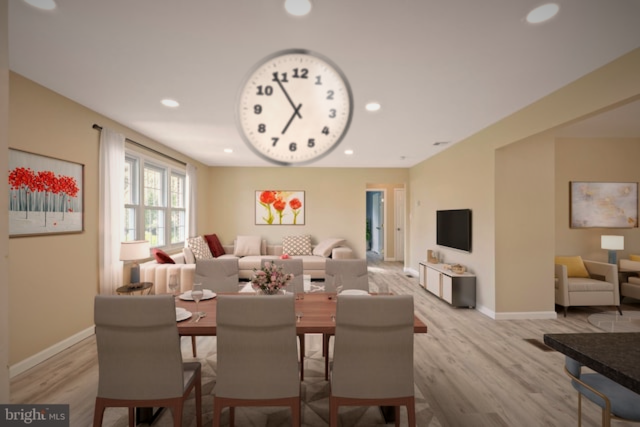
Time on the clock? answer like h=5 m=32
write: h=6 m=54
